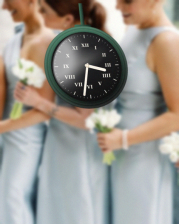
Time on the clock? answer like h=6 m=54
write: h=3 m=32
